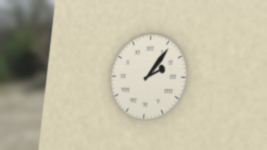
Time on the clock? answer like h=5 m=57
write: h=2 m=6
